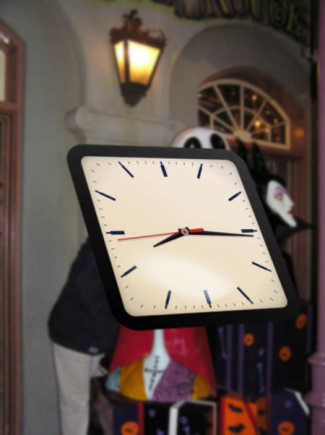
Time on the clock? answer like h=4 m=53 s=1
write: h=8 m=15 s=44
